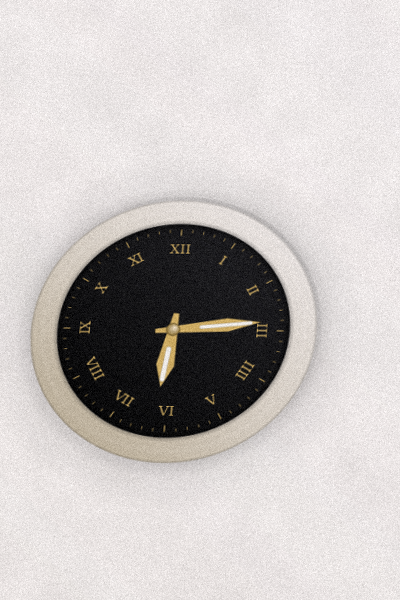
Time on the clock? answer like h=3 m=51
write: h=6 m=14
